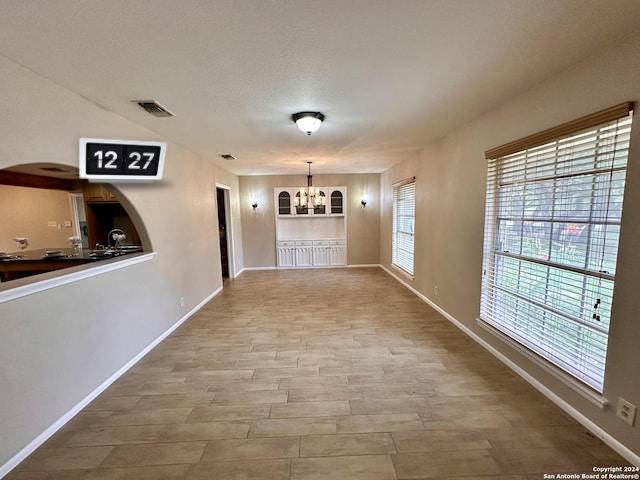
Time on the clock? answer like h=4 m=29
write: h=12 m=27
